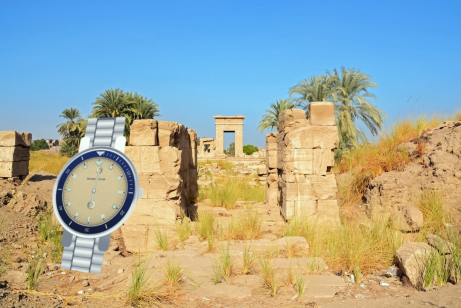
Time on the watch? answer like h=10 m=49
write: h=6 m=1
